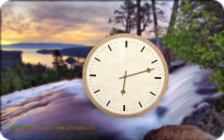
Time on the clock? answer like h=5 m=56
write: h=6 m=12
